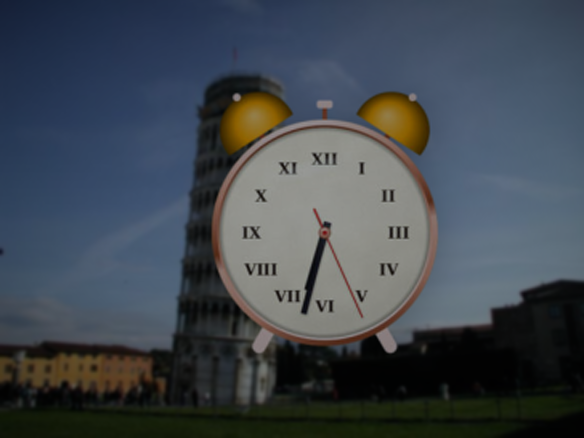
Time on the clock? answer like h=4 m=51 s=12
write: h=6 m=32 s=26
